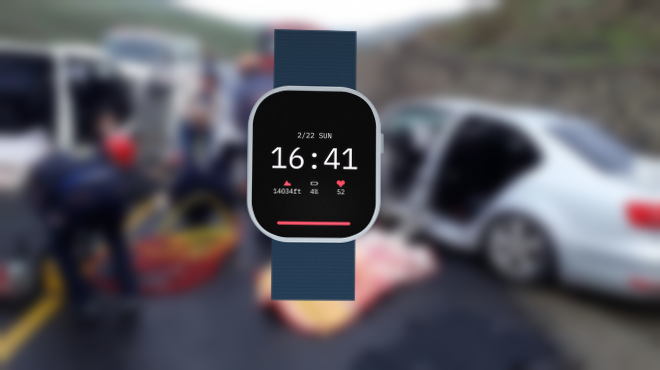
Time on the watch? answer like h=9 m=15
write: h=16 m=41
